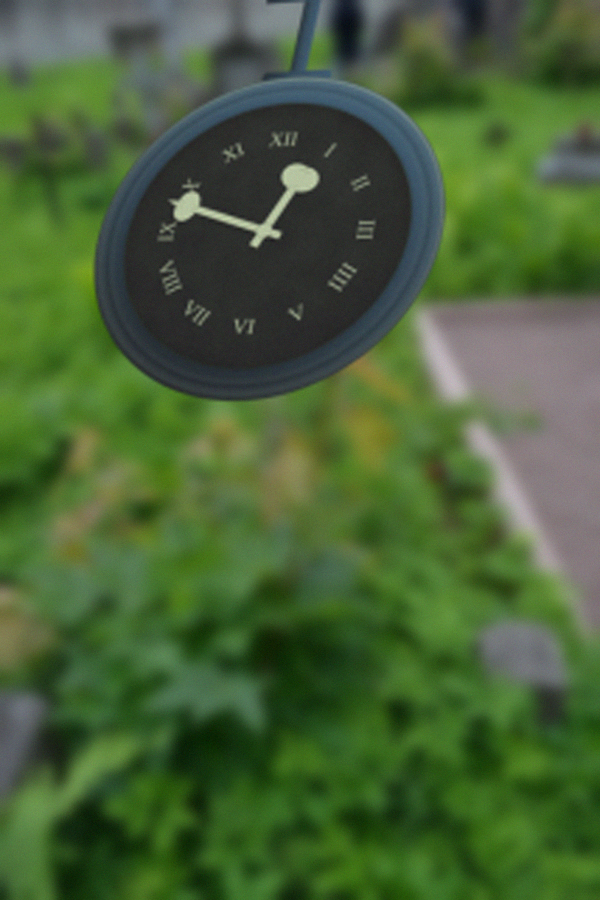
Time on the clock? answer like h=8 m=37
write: h=12 m=48
